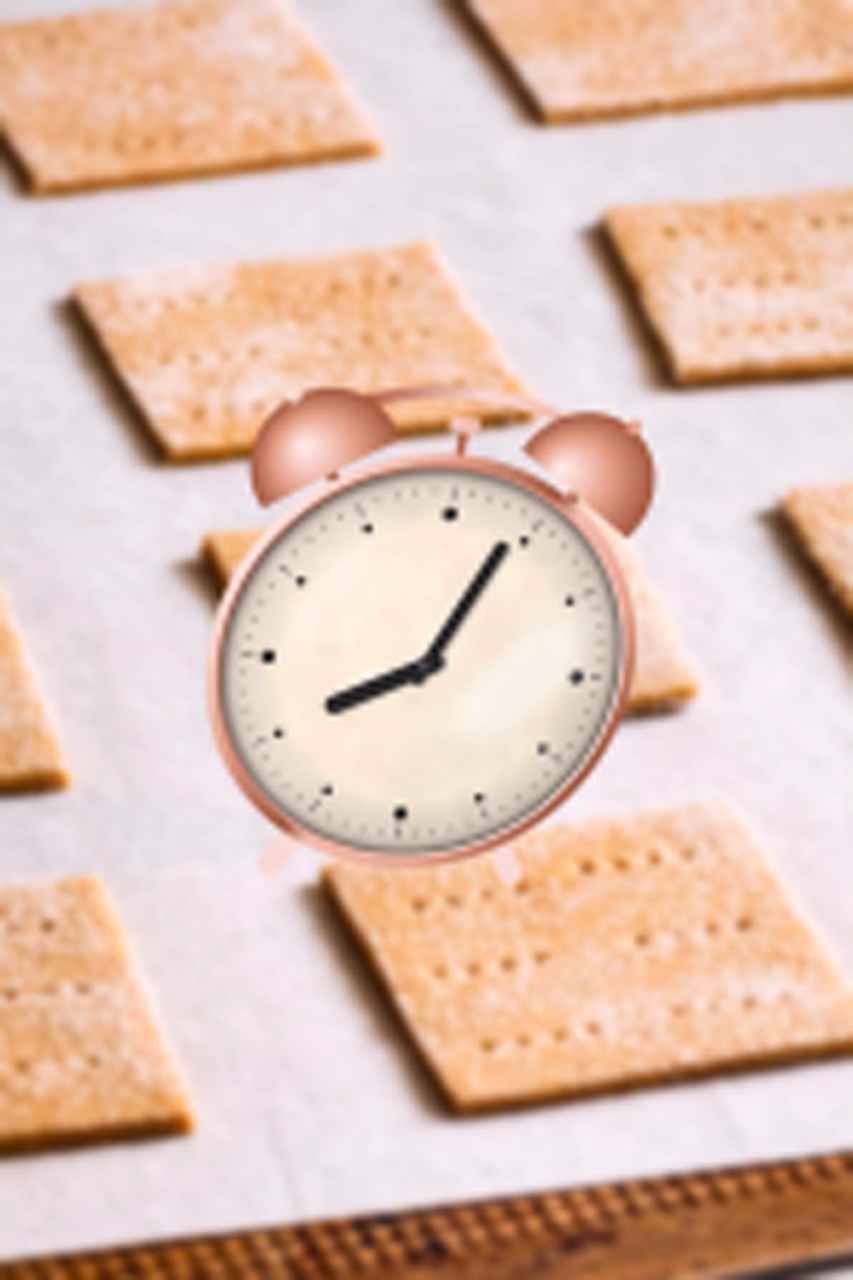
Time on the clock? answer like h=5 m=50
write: h=8 m=4
